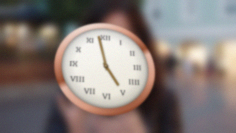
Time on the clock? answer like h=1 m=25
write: h=4 m=58
